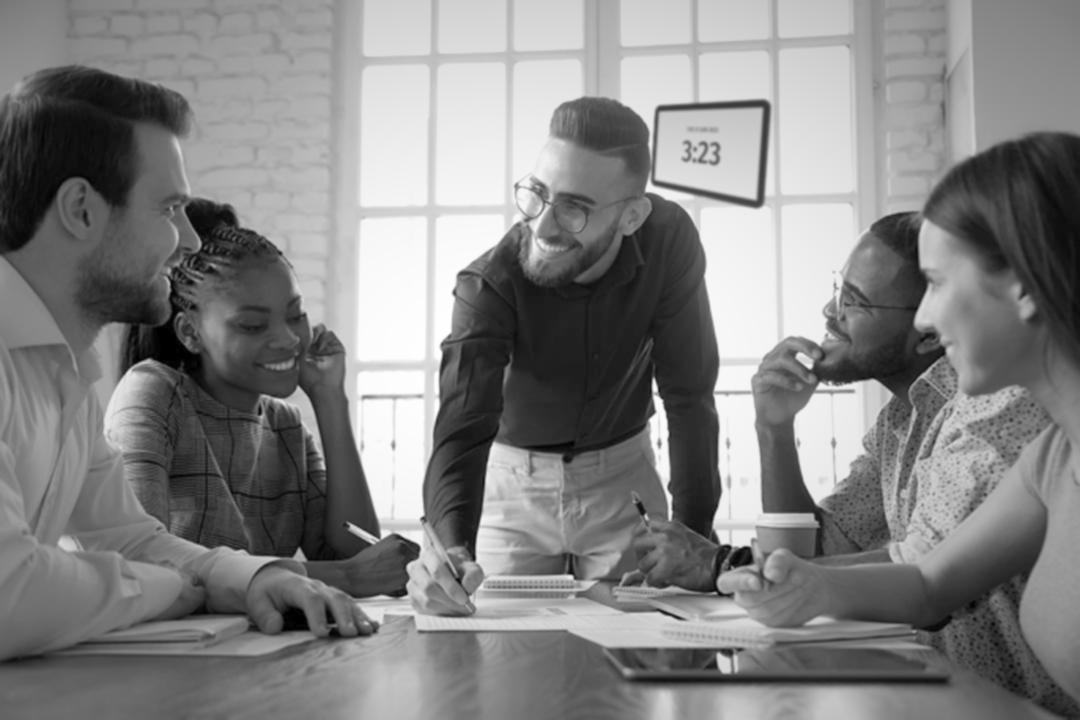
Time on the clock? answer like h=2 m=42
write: h=3 m=23
